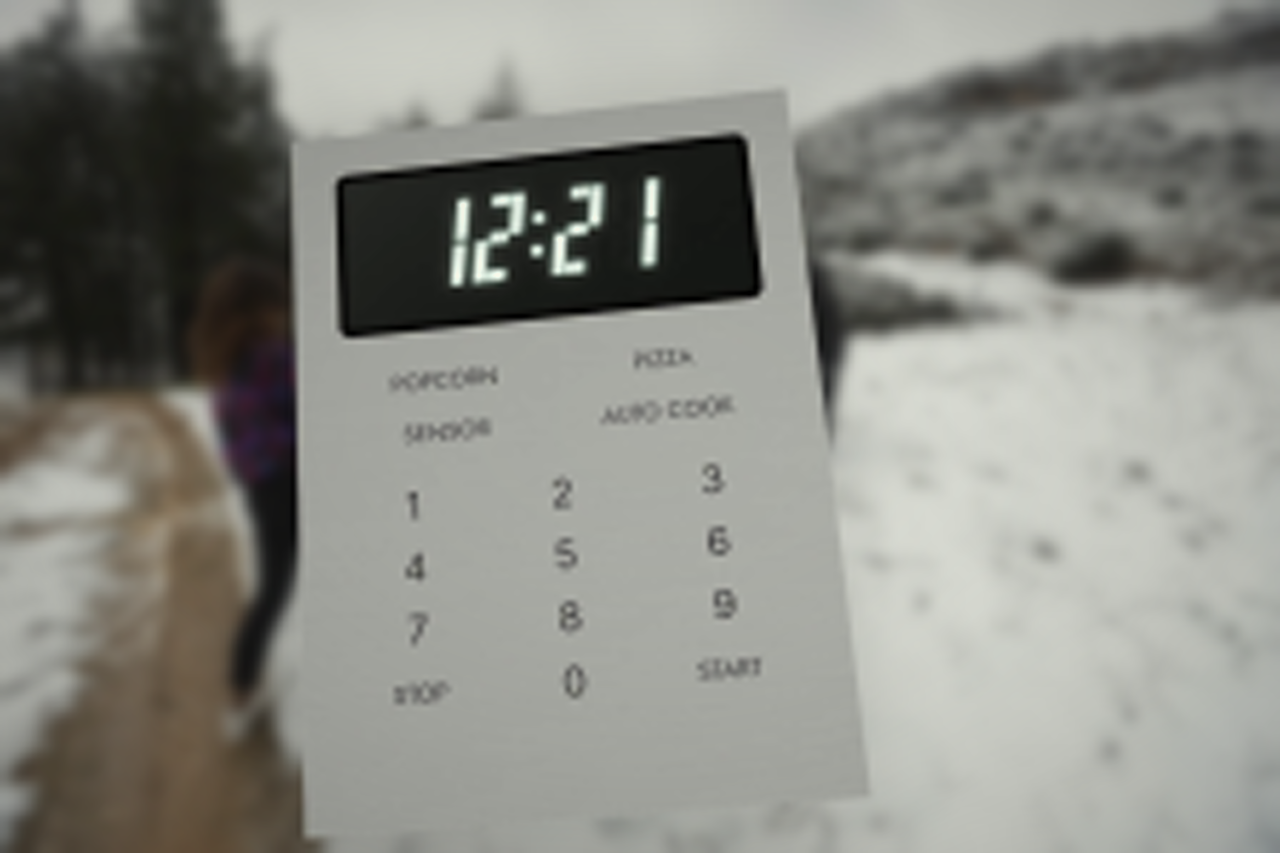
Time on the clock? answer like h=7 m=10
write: h=12 m=21
